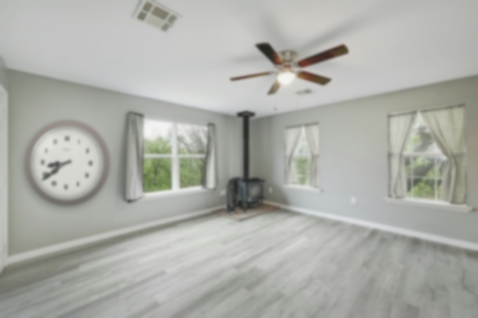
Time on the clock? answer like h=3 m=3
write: h=8 m=39
